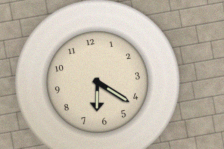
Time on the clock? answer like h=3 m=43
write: h=6 m=22
